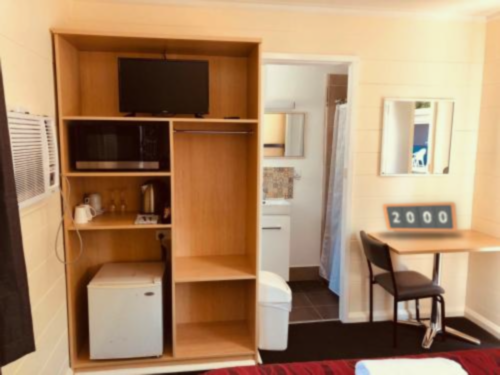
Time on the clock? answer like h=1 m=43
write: h=20 m=0
